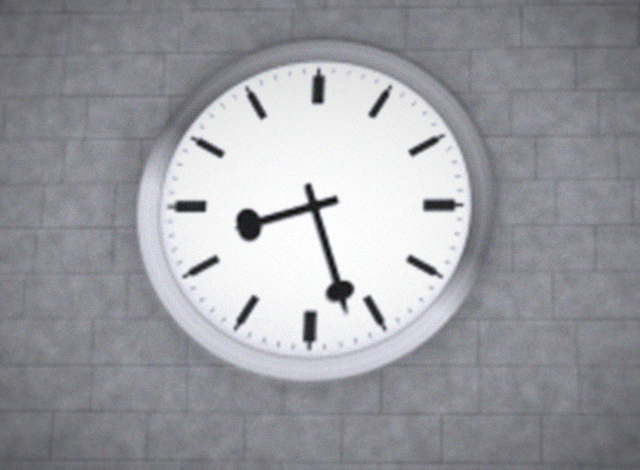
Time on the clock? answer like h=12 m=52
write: h=8 m=27
